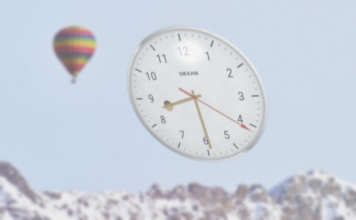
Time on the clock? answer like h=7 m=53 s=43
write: h=8 m=29 s=21
